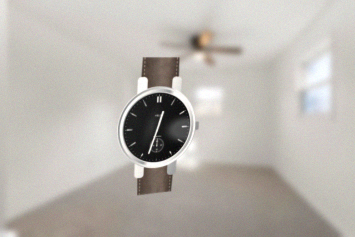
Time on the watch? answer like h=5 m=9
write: h=12 m=33
